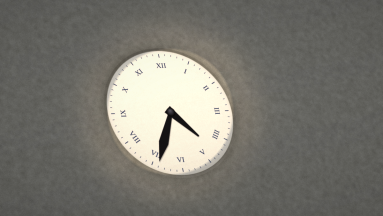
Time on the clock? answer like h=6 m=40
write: h=4 m=34
